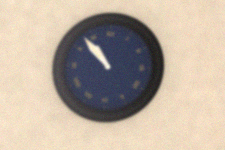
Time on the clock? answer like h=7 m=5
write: h=10 m=53
